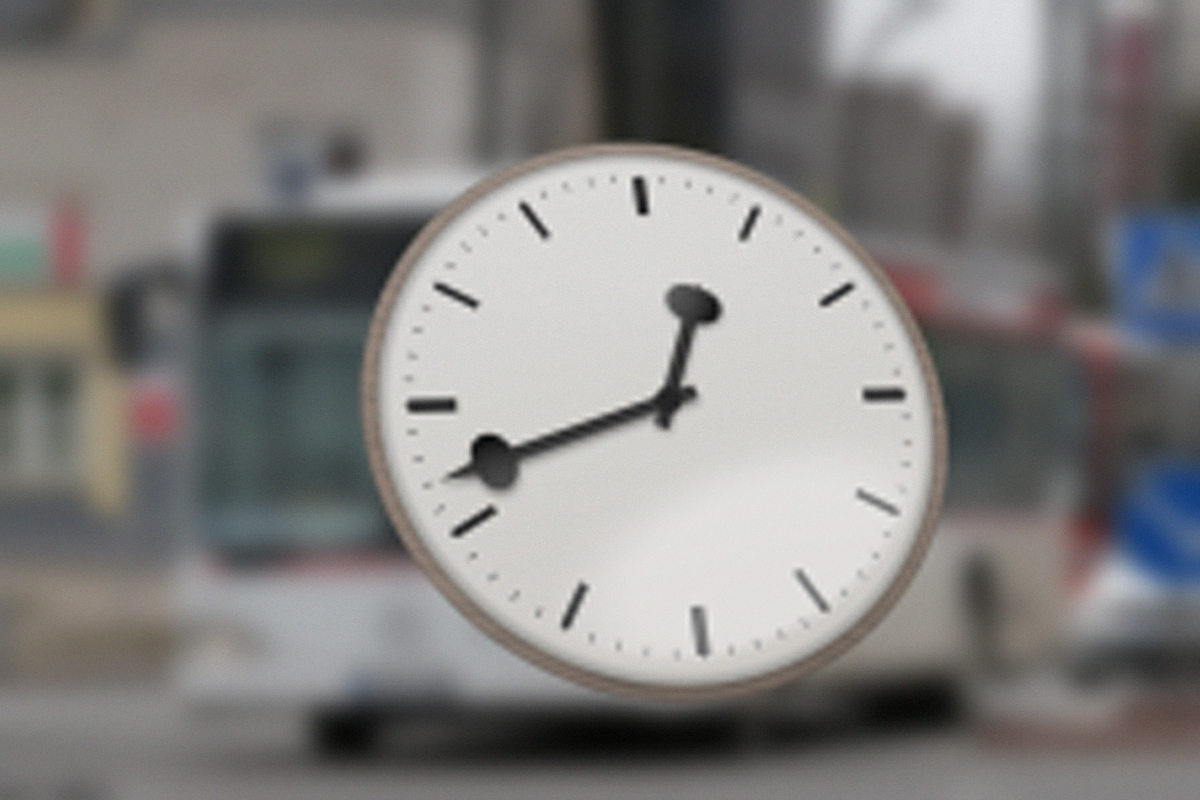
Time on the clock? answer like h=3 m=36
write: h=12 m=42
